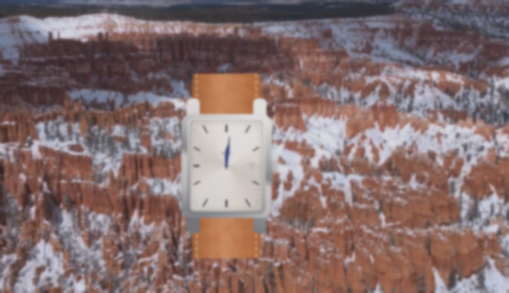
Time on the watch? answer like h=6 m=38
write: h=12 m=1
